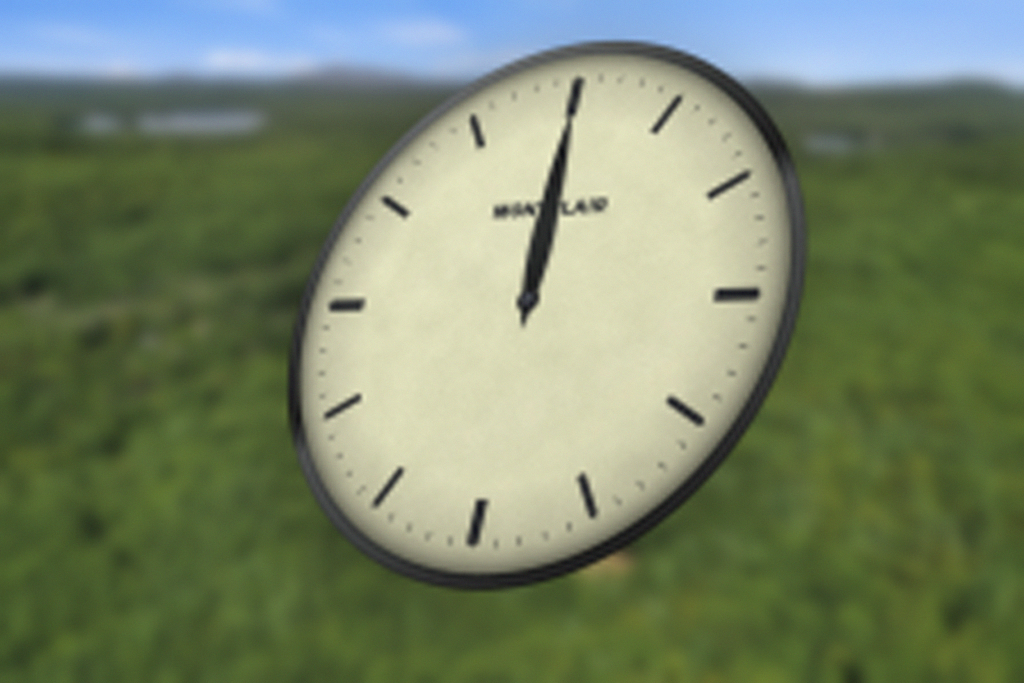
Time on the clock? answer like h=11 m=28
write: h=12 m=0
